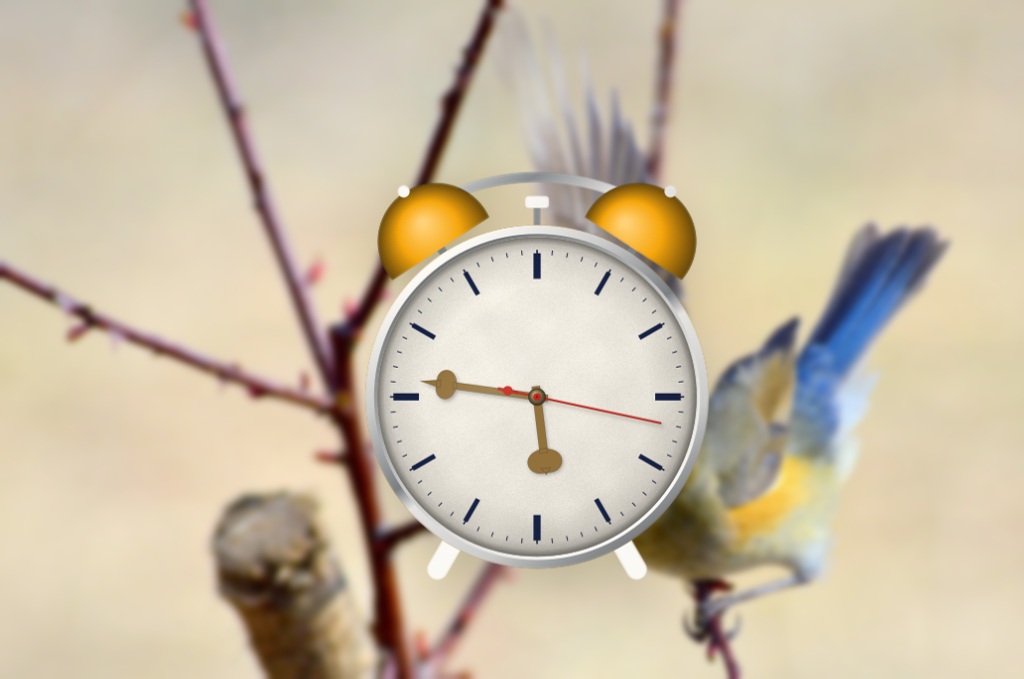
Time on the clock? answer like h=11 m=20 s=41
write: h=5 m=46 s=17
